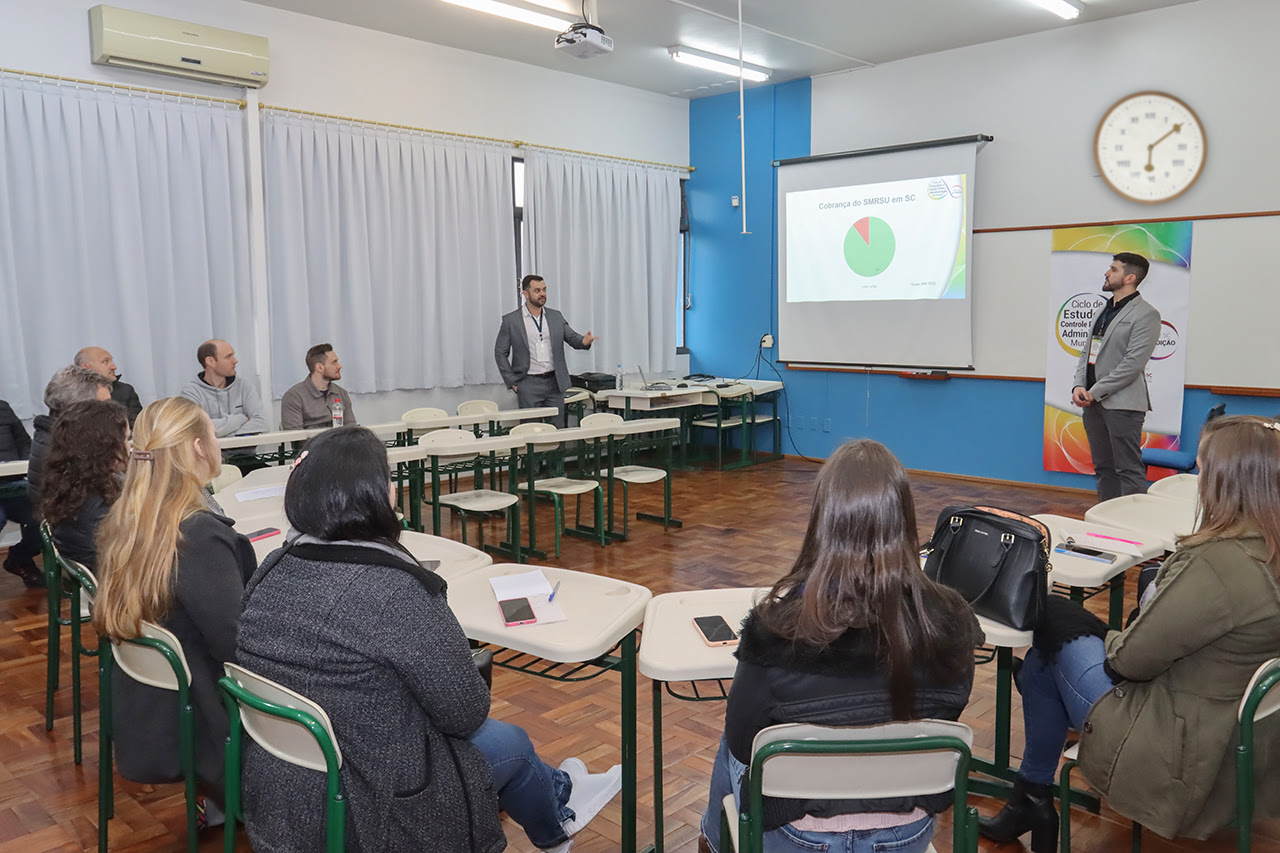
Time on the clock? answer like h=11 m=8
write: h=6 m=9
